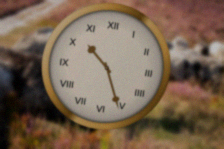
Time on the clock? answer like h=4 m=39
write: h=10 m=26
